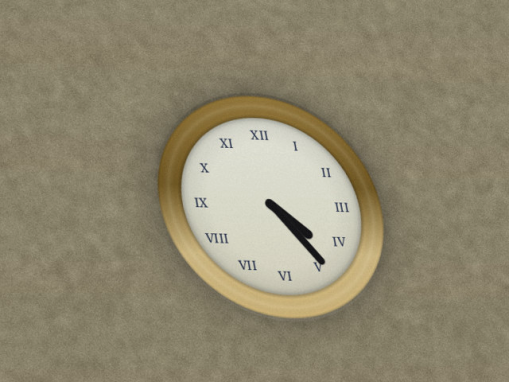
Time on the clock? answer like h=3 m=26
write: h=4 m=24
